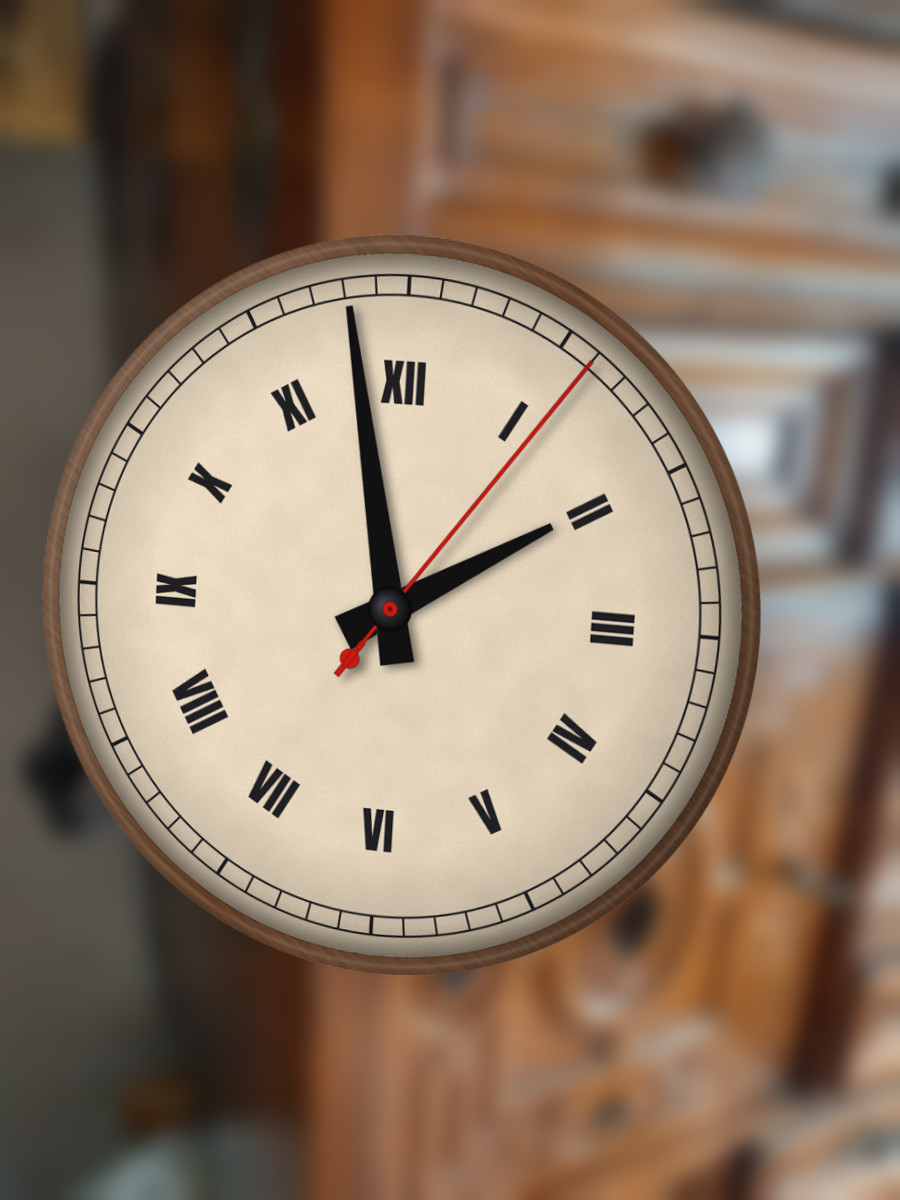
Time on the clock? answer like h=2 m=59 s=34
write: h=1 m=58 s=6
